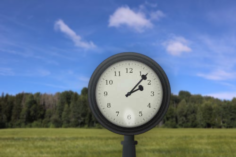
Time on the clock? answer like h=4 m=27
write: h=2 m=7
